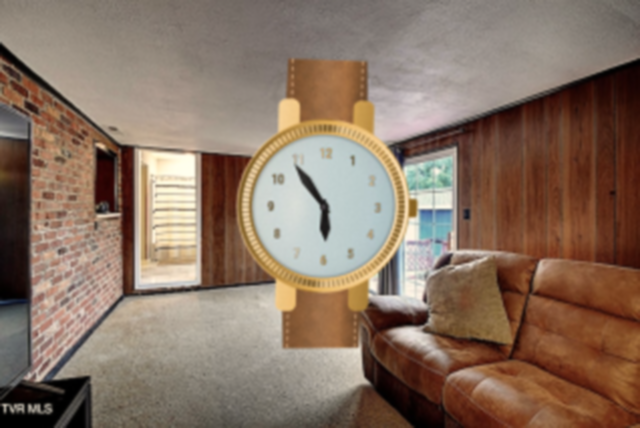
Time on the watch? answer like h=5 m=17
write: h=5 m=54
